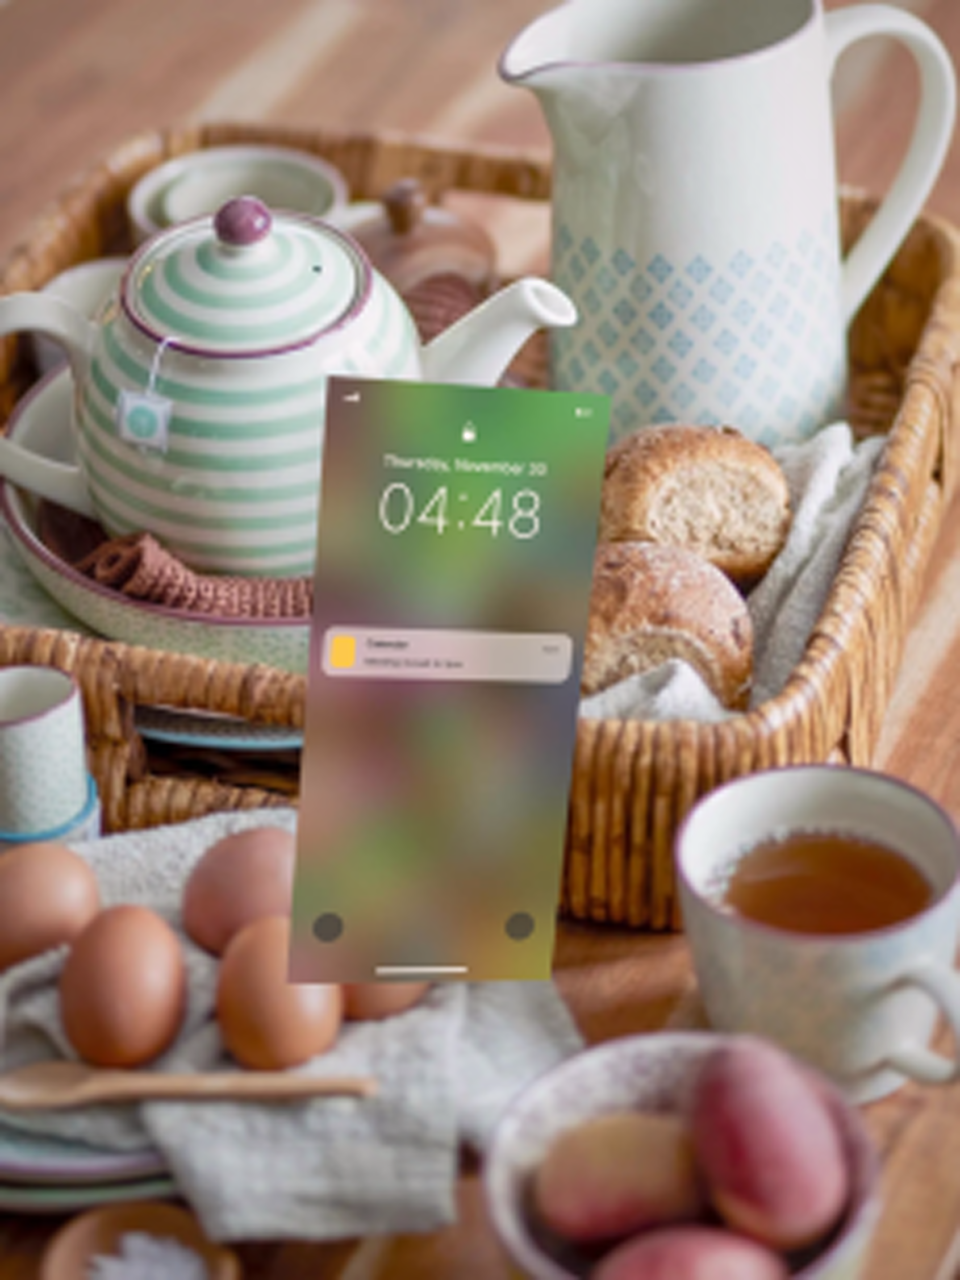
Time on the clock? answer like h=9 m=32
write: h=4 m=48
